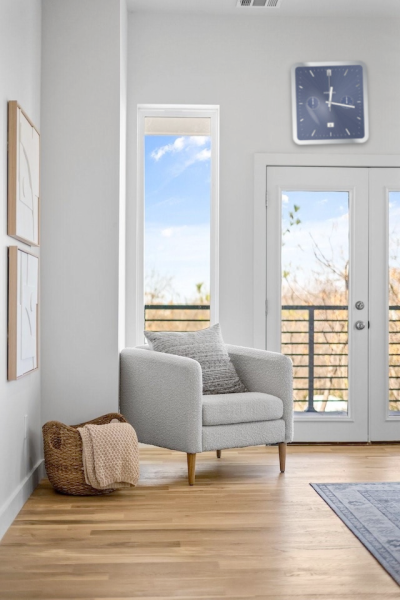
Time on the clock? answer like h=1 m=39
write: h=12 m=17
